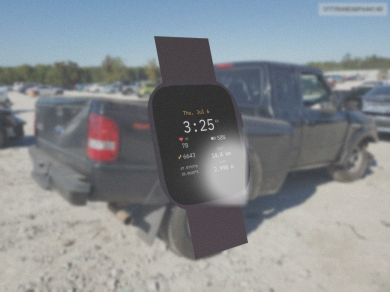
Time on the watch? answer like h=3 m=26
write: h=3 m=25
